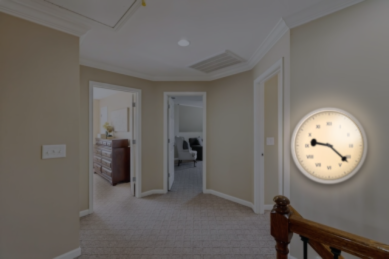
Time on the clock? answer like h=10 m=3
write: h=9 m=22
